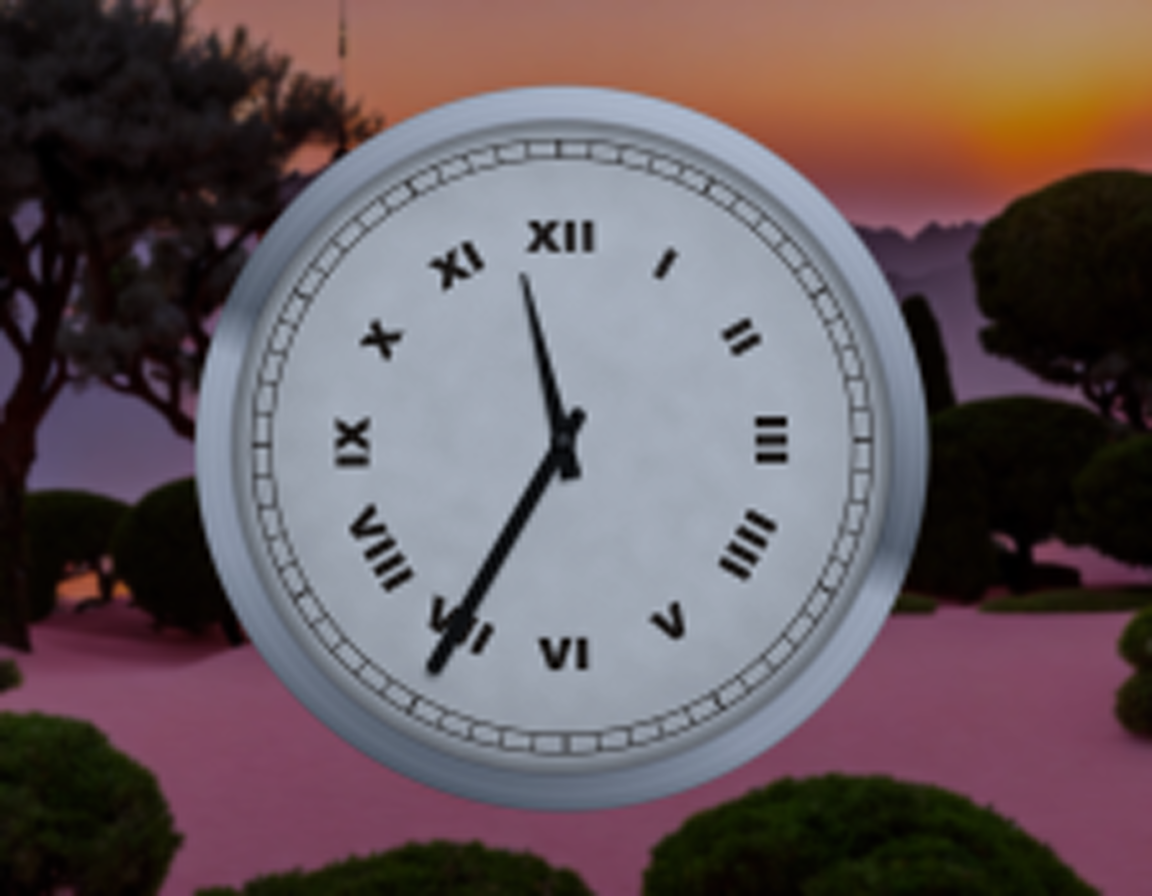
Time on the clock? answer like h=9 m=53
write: h=11 m=35
